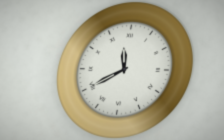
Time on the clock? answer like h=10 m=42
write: h=11 m=40
